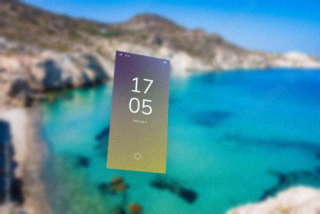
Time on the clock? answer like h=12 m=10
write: h=17 m=5
